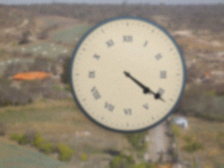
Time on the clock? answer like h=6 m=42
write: h=4 m=21
